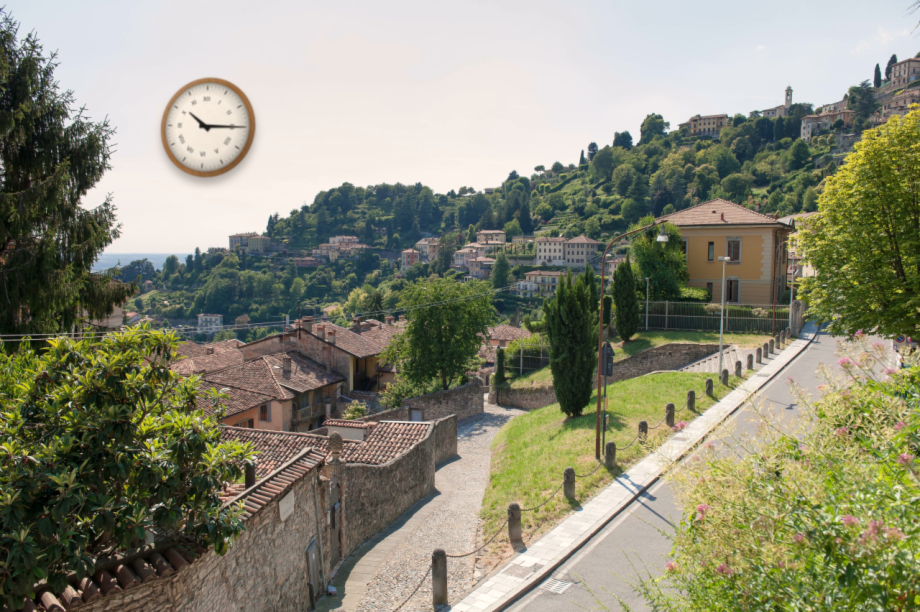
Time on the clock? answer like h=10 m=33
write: h=10 m=15
